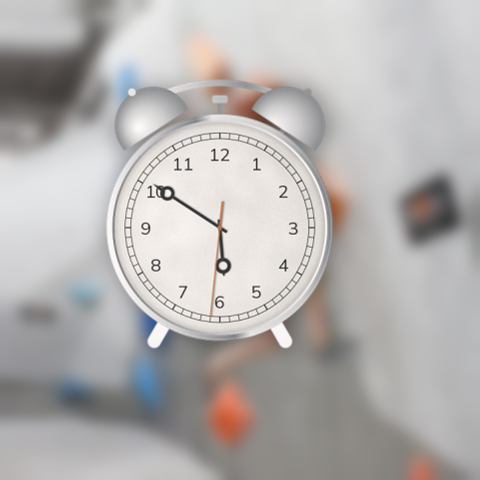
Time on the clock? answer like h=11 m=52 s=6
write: h=5 m=50 s=31
